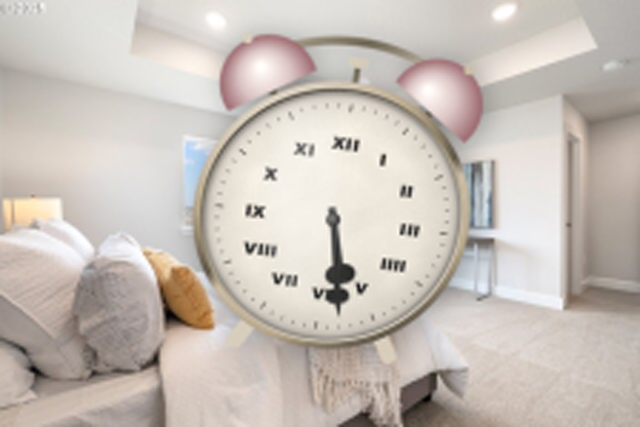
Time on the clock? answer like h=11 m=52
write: h=5 m=28
